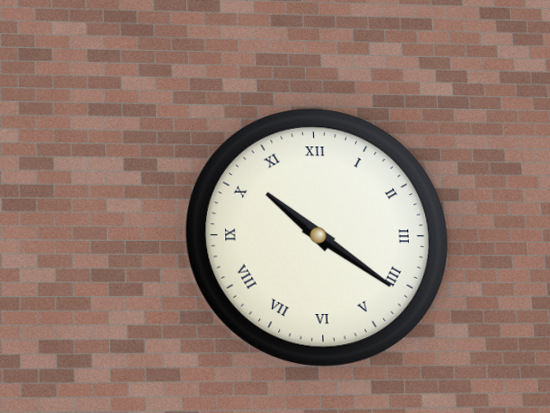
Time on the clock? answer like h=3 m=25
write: h=10 m=21
